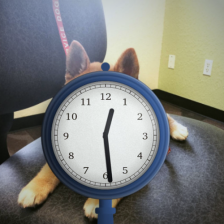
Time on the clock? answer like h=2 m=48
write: h=12 m=29
